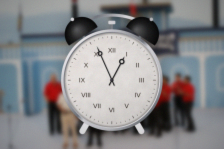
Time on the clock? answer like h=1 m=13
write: h=12 m=56
